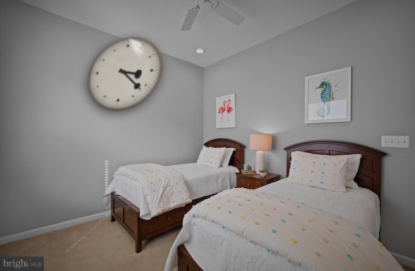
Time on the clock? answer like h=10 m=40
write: h=3 m=22
